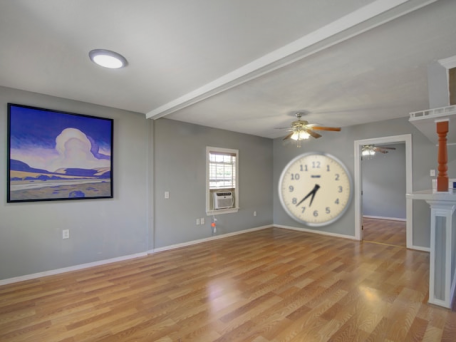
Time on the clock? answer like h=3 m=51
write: h=6 m=38
